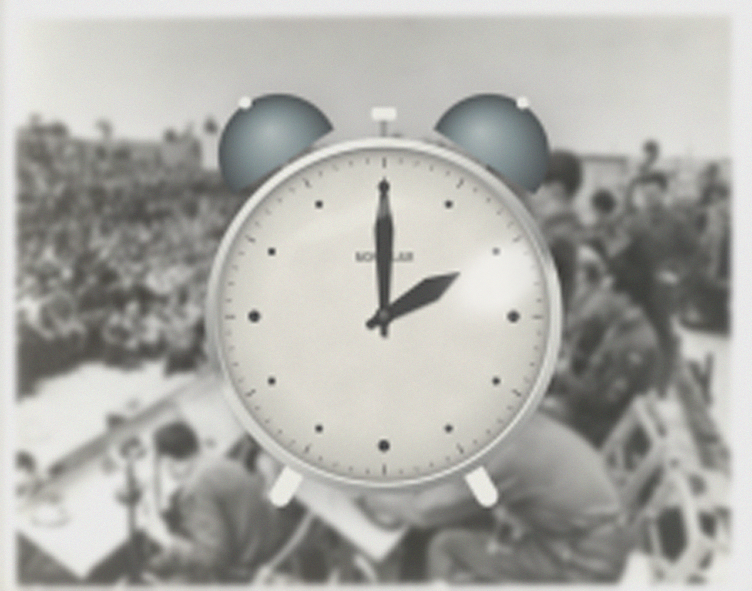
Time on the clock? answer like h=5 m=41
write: h=2 m=0
